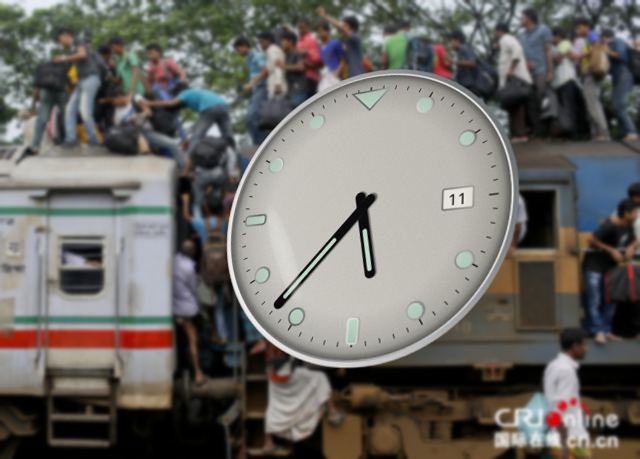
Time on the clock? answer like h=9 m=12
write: h=5 m=37
